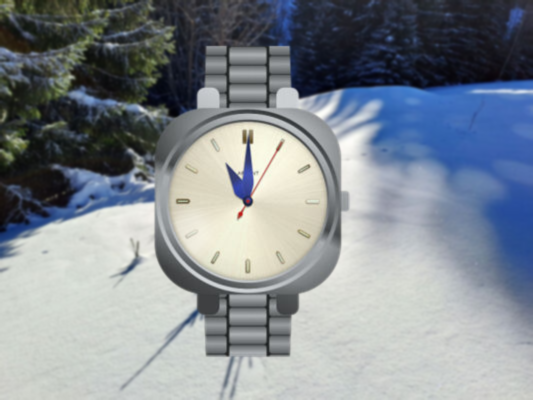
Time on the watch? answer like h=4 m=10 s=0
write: h=11 m=0 s=5
